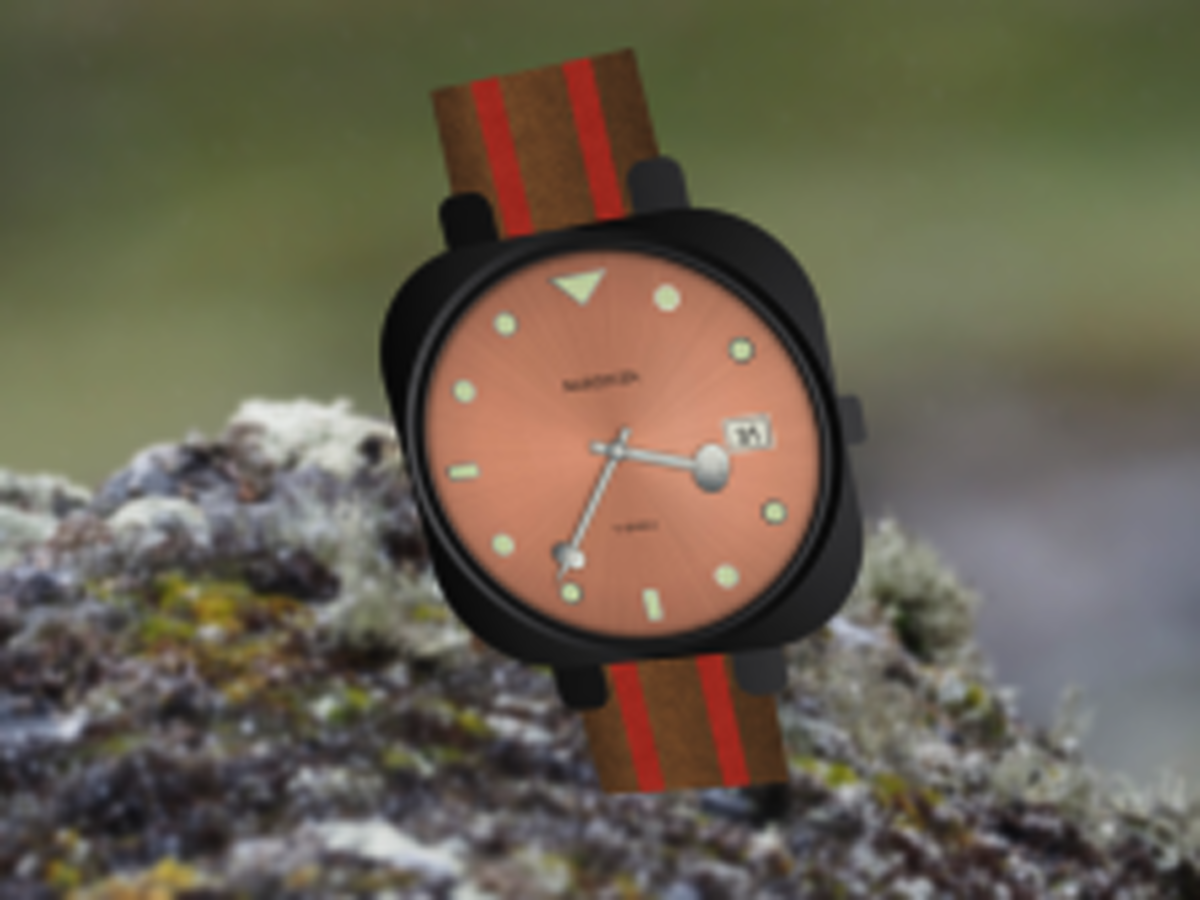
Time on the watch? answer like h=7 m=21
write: h=3 m=36
